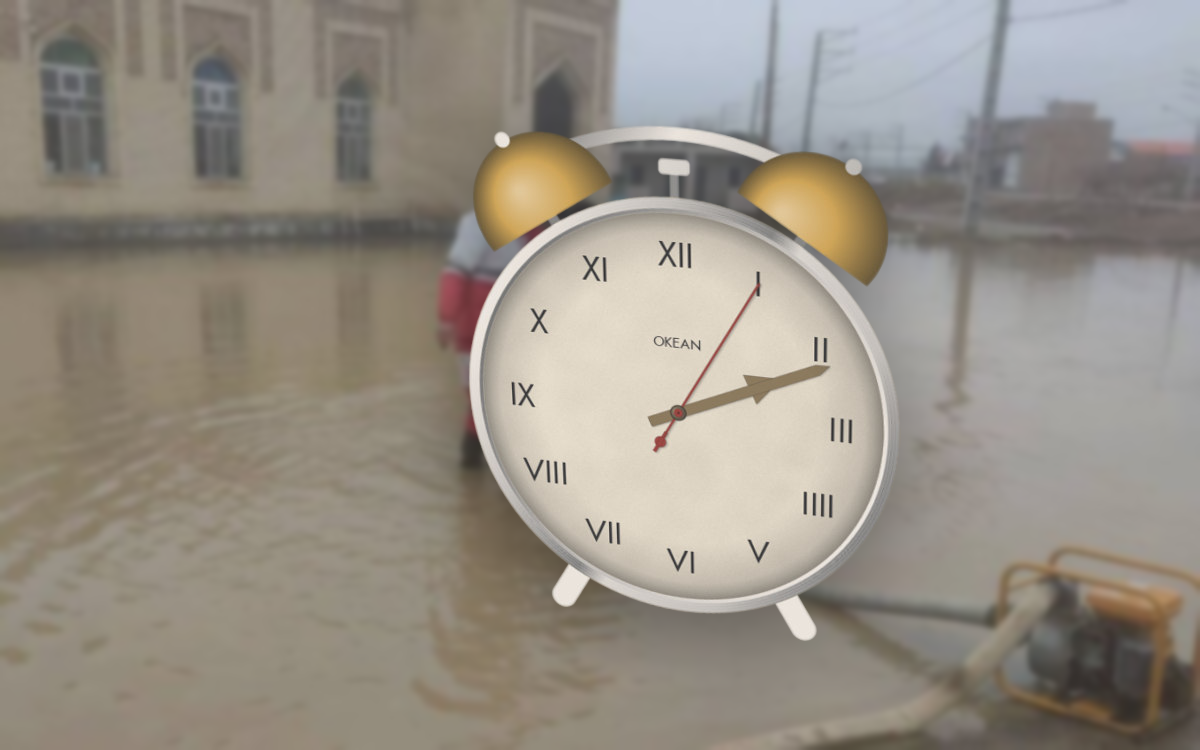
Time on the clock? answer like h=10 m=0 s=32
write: h=2 m=11 s=5
